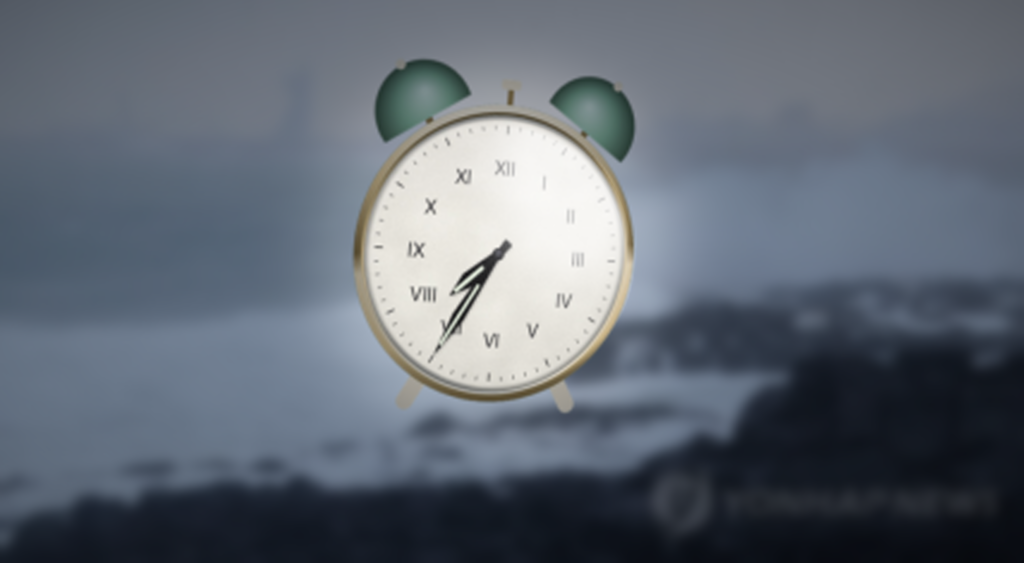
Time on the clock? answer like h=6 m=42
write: h=7 m=35
